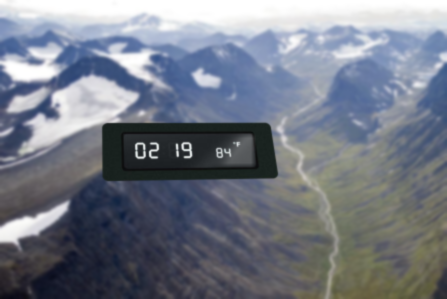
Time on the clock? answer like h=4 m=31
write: h=2 m=19
